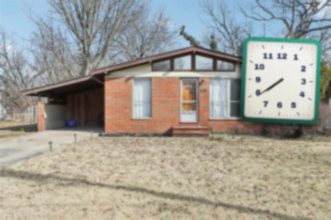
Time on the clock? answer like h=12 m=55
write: h=7 m=39
